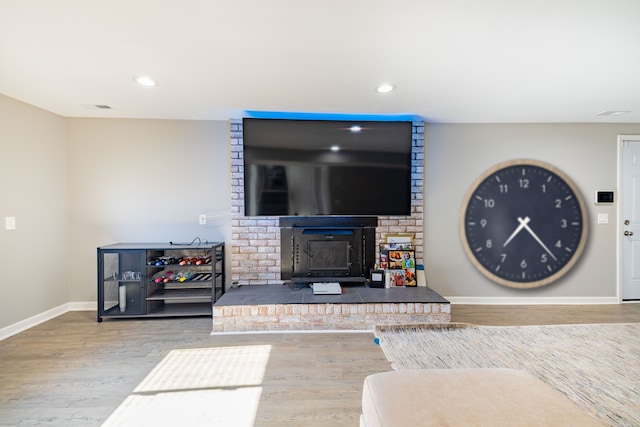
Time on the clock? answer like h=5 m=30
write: h=7 m=23
